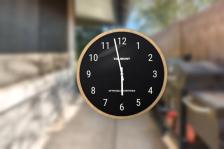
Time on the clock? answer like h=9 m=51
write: h=5 m=58
